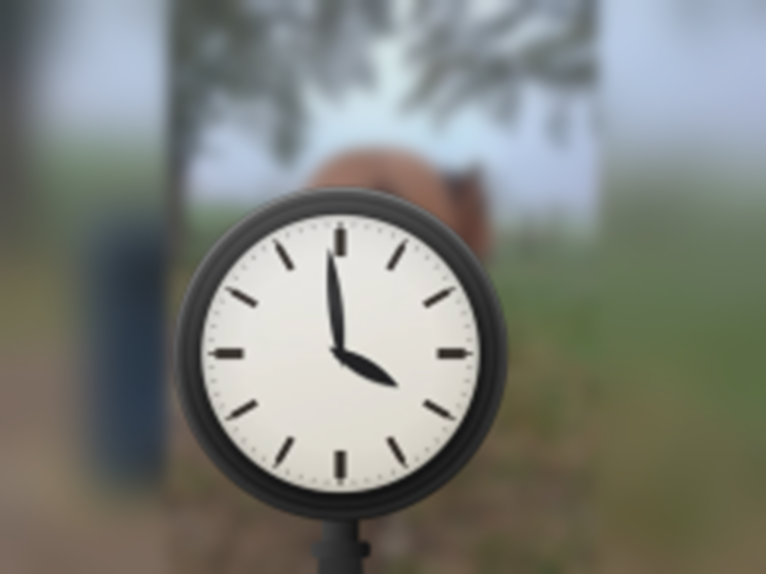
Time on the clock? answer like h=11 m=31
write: h=3 m=59
